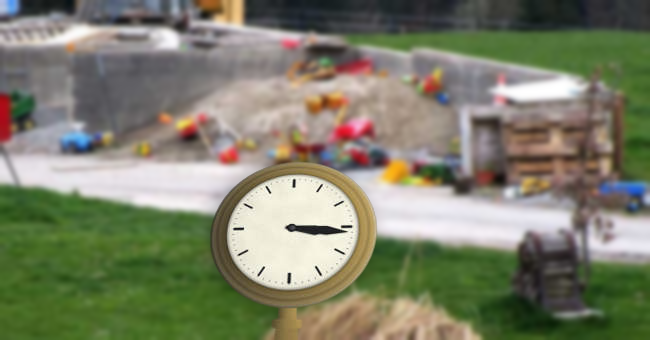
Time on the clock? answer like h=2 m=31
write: h=3 m=16
